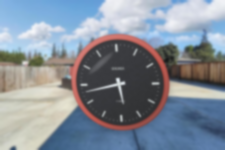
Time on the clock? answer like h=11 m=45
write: h=5 m=43
